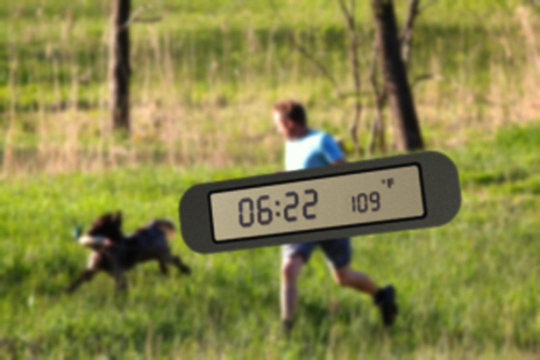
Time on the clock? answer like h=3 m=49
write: h=6 m=22
